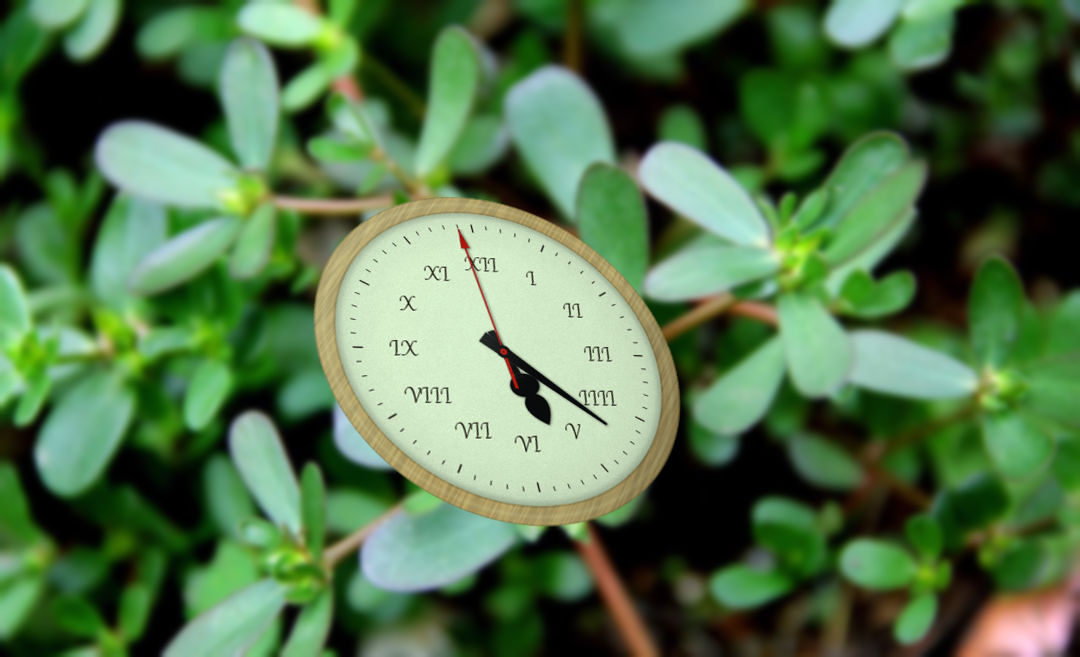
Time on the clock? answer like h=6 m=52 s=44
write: h=5 m=21 s=59
